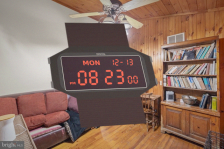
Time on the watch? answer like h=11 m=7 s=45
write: h=8 m=23 s=0
